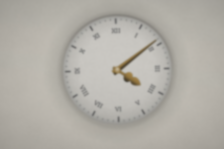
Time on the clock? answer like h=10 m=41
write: h=4 m=9
